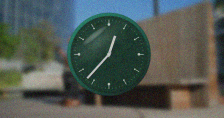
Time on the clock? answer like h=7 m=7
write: h=12 m=37
